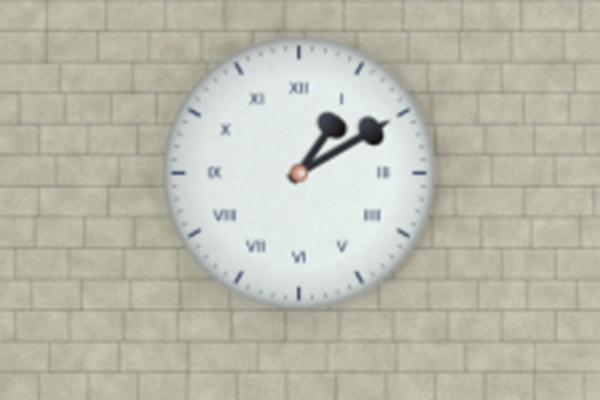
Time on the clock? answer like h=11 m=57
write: h=1 m=10
